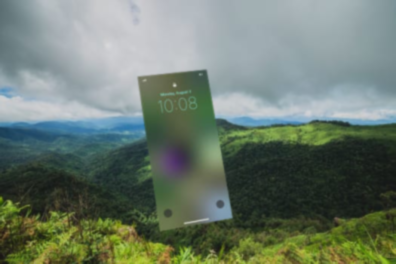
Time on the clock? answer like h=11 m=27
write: h=10 m=8
